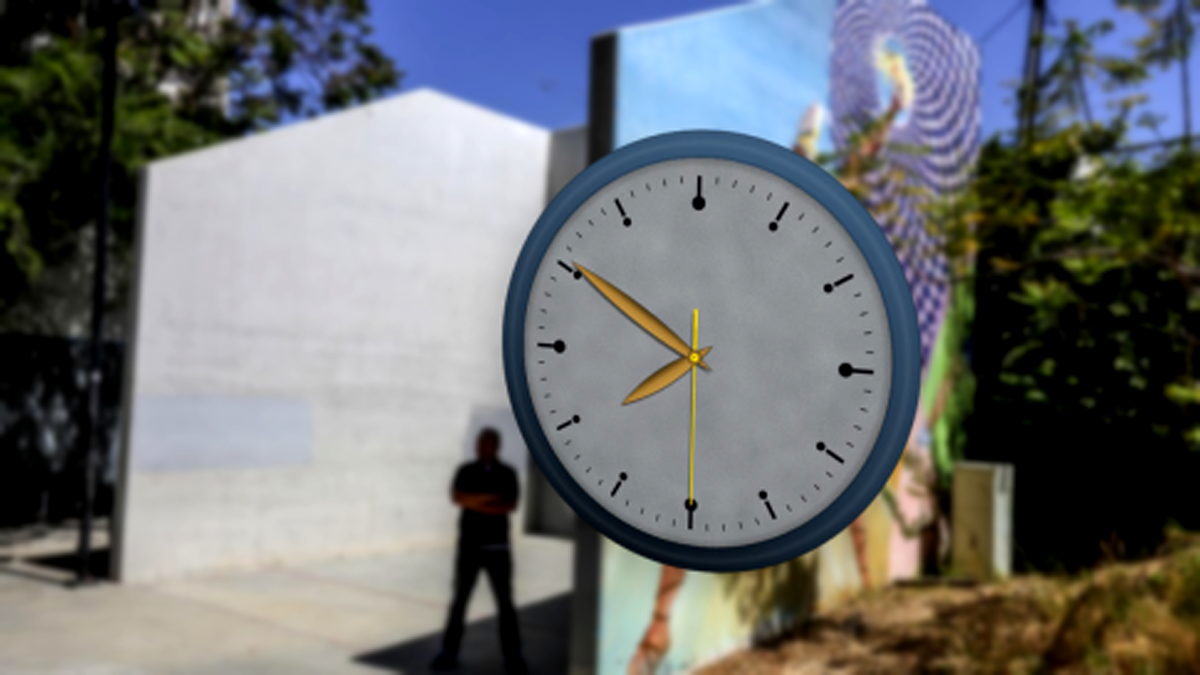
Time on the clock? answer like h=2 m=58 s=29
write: h=7 m=50 s=30
